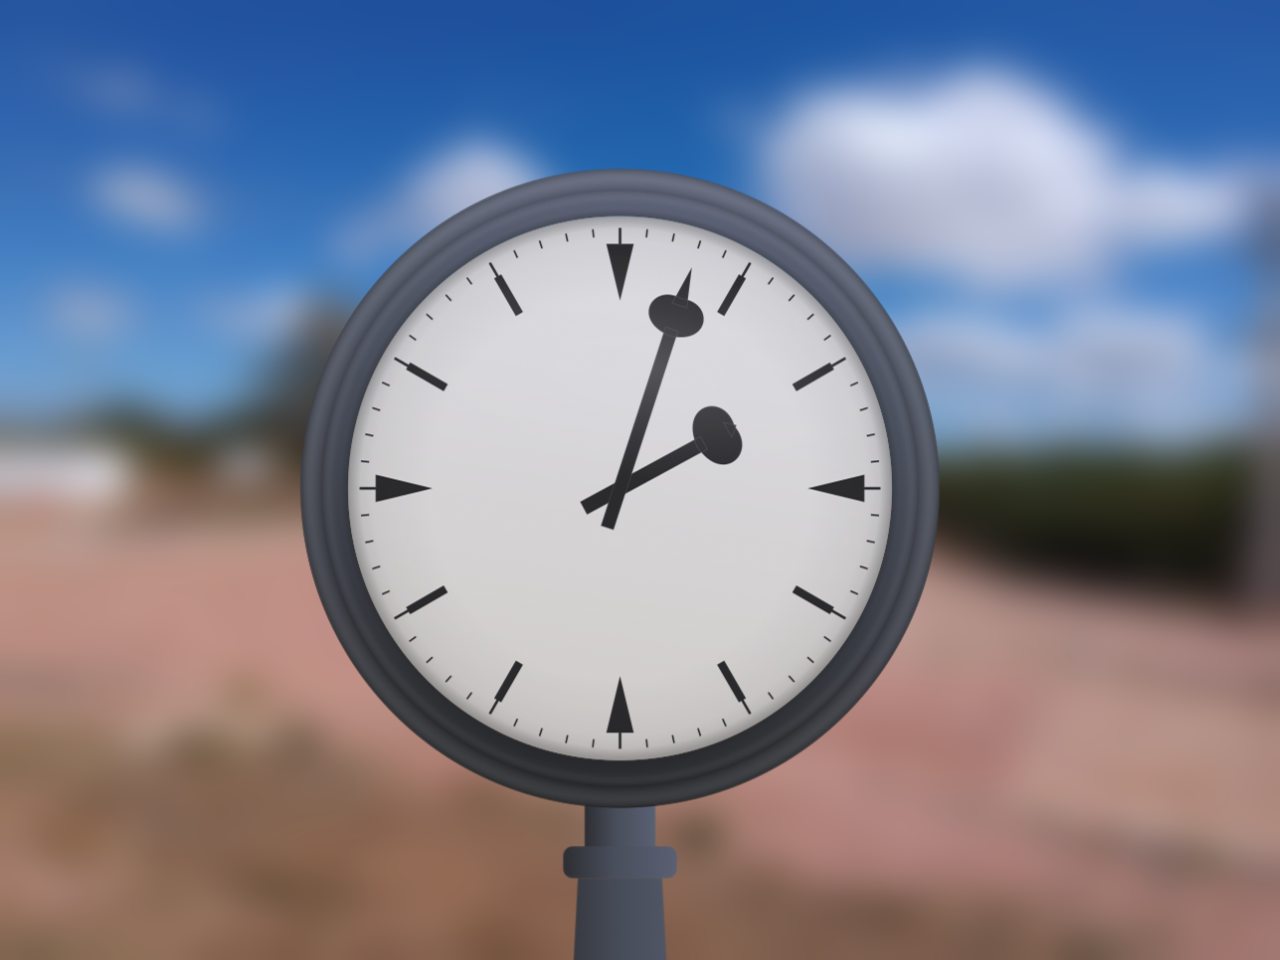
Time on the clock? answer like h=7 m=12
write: h=2 m=3
